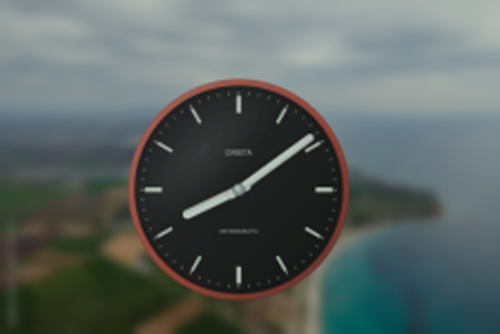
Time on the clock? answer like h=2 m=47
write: h=8 m=9
